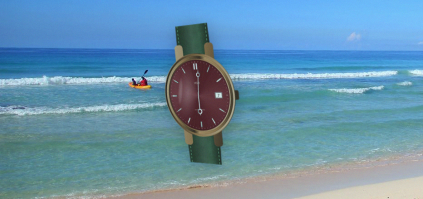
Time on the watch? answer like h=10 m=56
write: h=6 m=1
